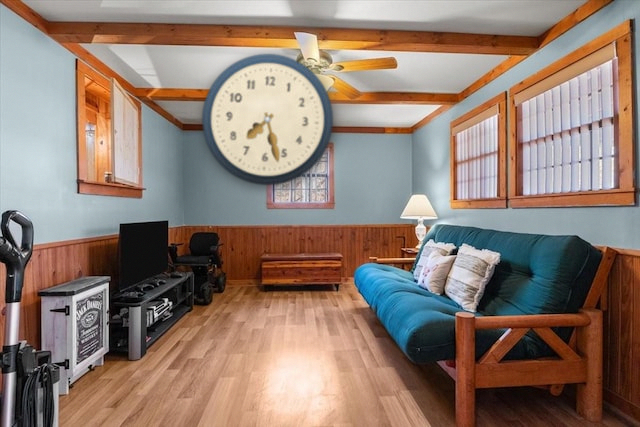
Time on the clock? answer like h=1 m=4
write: h=7 m=27
